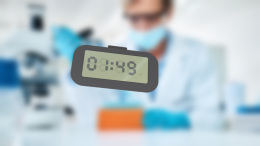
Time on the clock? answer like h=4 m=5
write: h=1 m=49
